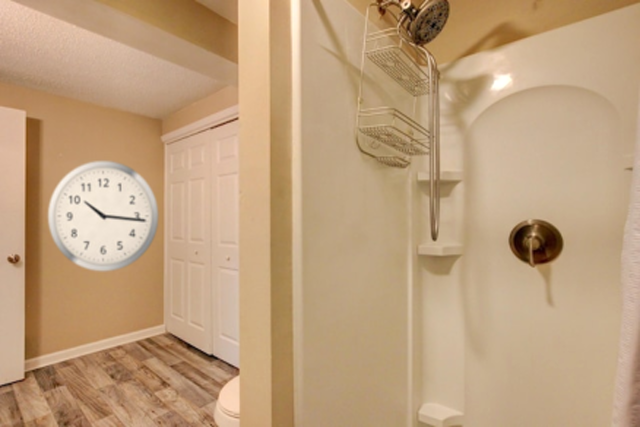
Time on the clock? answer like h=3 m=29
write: h=10 m=16
